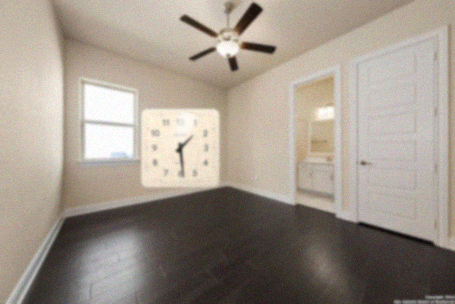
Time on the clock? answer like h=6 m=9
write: h=1 m=29
